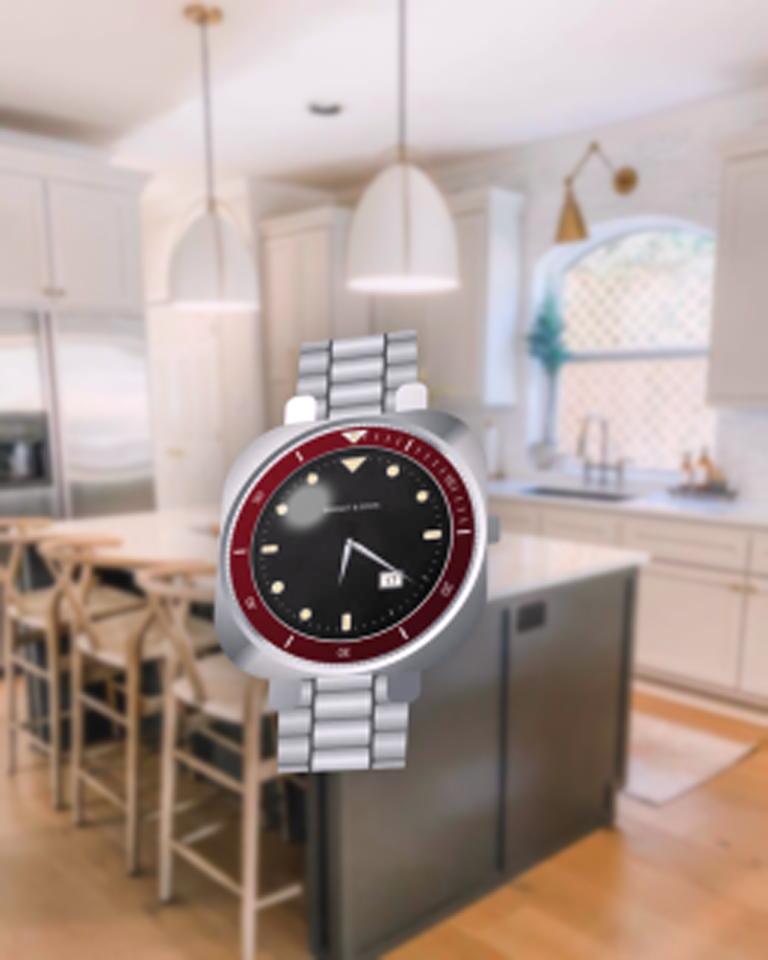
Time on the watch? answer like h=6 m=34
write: h=6 m=21
